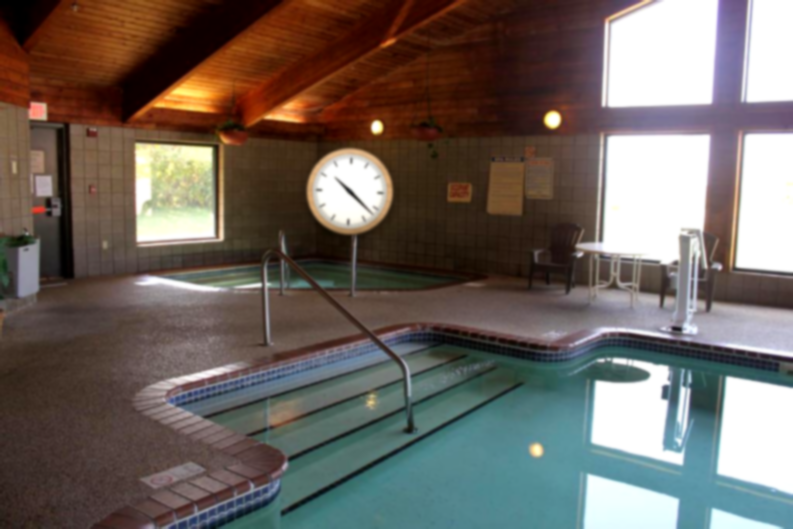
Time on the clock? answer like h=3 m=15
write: h=10 m=22
